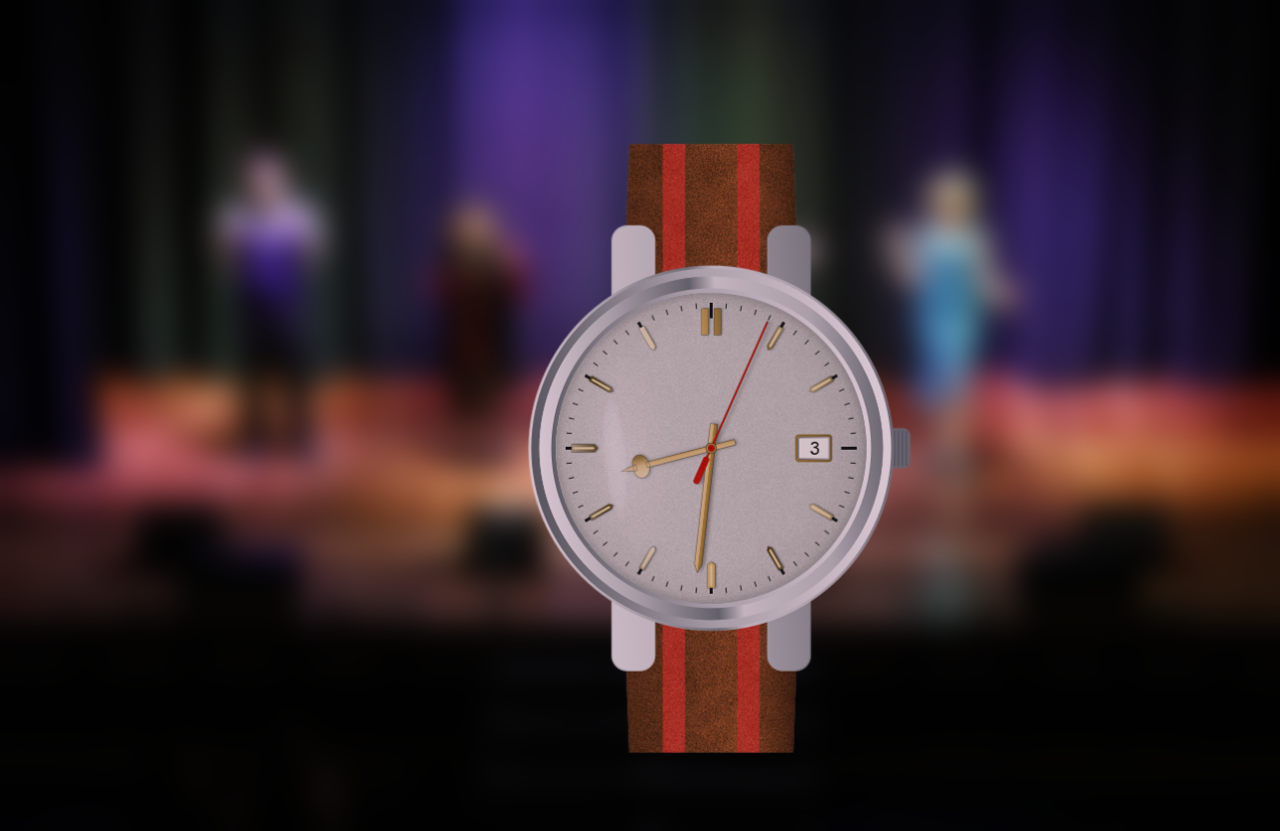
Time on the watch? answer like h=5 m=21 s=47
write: h=8 m=31 s=4
